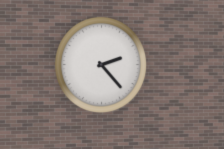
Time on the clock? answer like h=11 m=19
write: h=2 m=23
